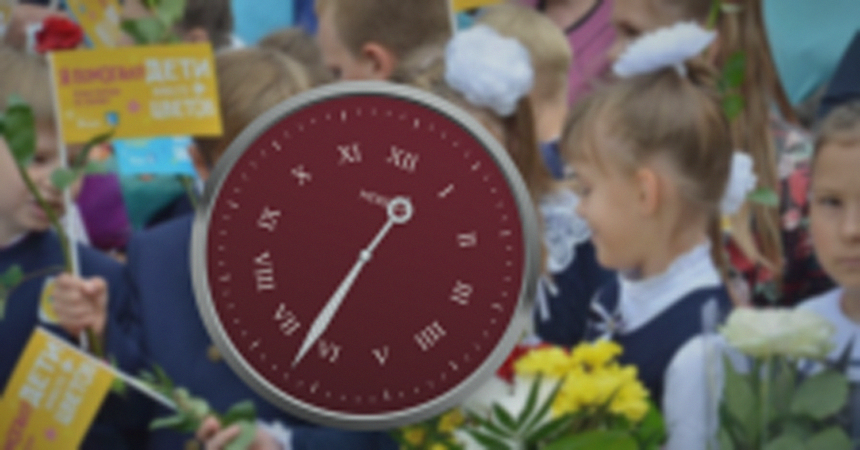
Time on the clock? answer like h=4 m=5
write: h=12 m=32
